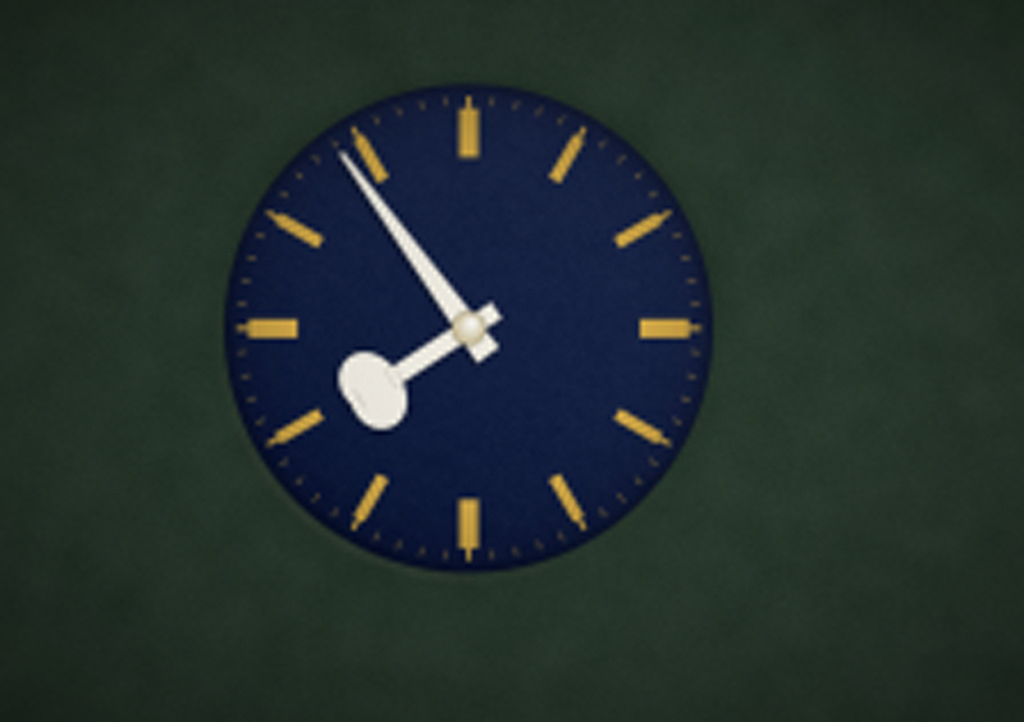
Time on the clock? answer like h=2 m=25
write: h=7 m=54
